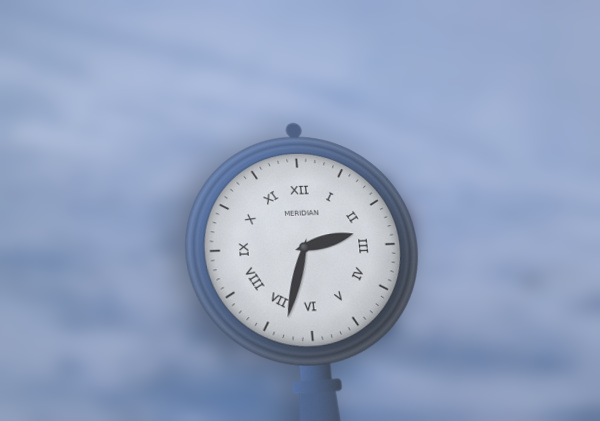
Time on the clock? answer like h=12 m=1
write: h=2 m=33
